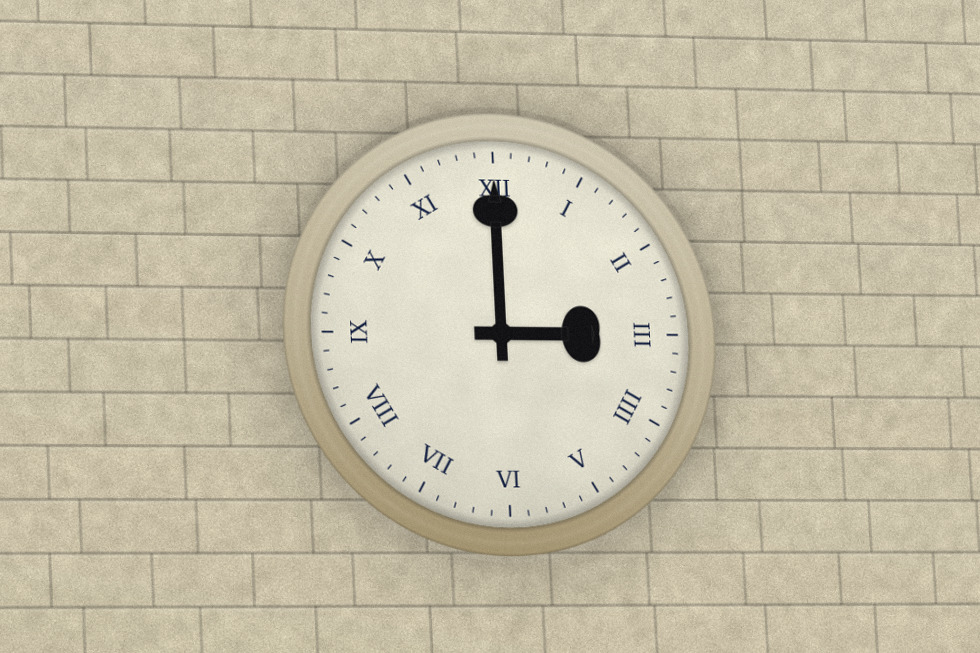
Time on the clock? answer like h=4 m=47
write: h=3 m=0
